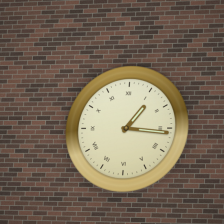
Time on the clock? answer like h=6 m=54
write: h=1 m=16
